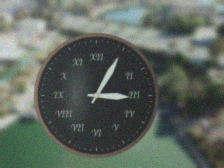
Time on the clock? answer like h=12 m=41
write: h=3 m=5
